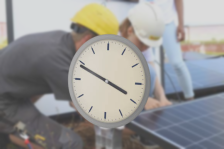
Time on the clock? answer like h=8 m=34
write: h=3 m=49
